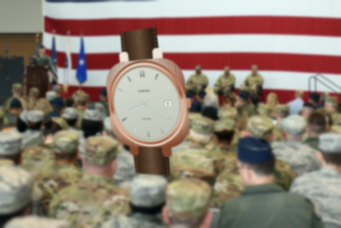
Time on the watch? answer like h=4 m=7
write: h=8 m=20
